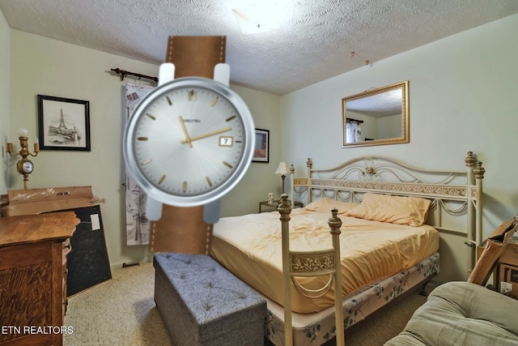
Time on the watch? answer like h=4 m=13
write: h=11 m=12
